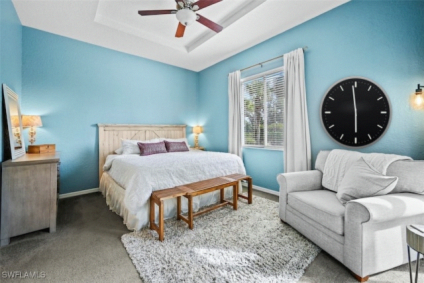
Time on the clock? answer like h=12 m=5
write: h=5 m=59
